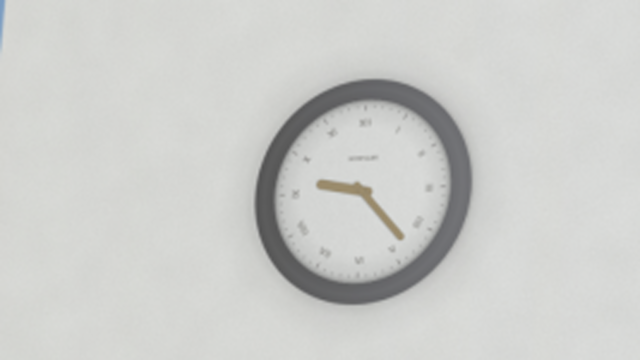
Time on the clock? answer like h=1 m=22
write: h=9 m=23
